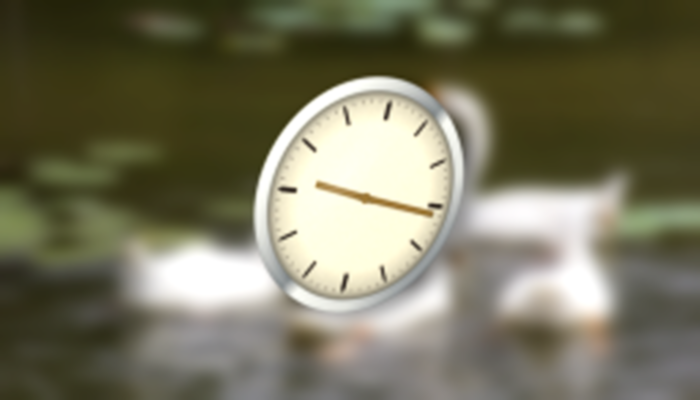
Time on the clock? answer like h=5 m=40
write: h=9 m=16
